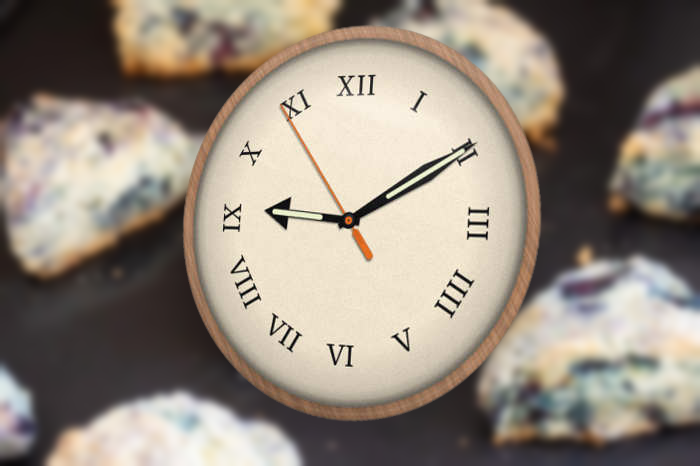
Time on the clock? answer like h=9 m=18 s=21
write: h=9 m=9 s=54
